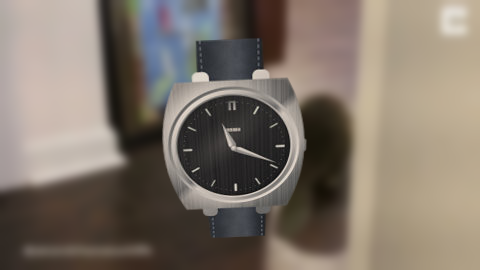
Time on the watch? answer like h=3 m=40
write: h=11 m=19
